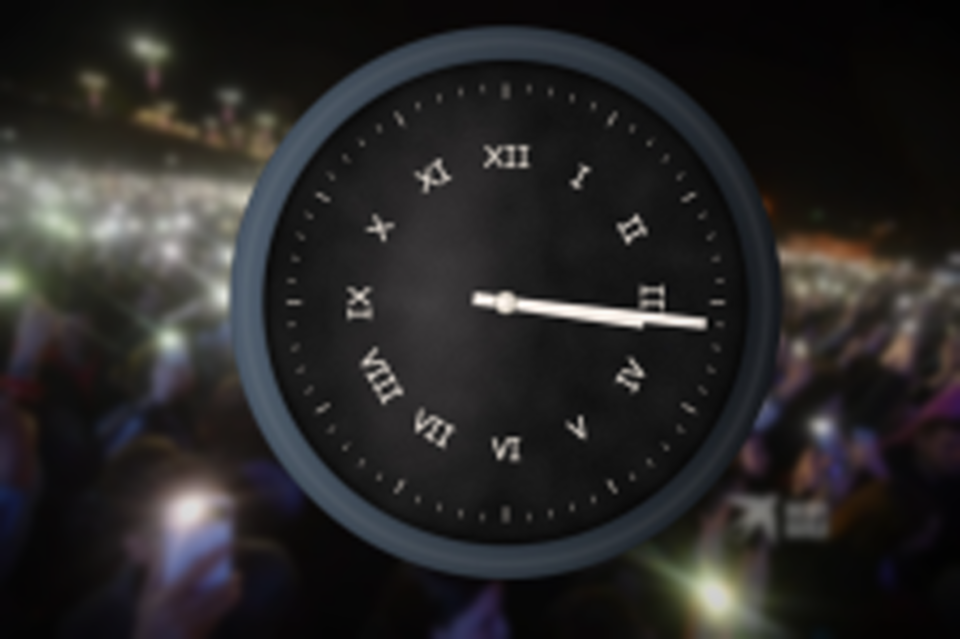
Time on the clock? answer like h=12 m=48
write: h=3 m=16
